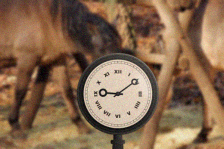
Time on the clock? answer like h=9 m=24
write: h=9 m=9
